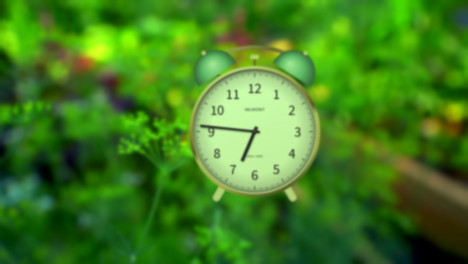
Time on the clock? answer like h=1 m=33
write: h=6 m=46
